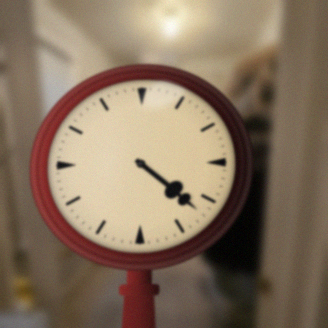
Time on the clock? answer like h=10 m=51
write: h=4 m=22
